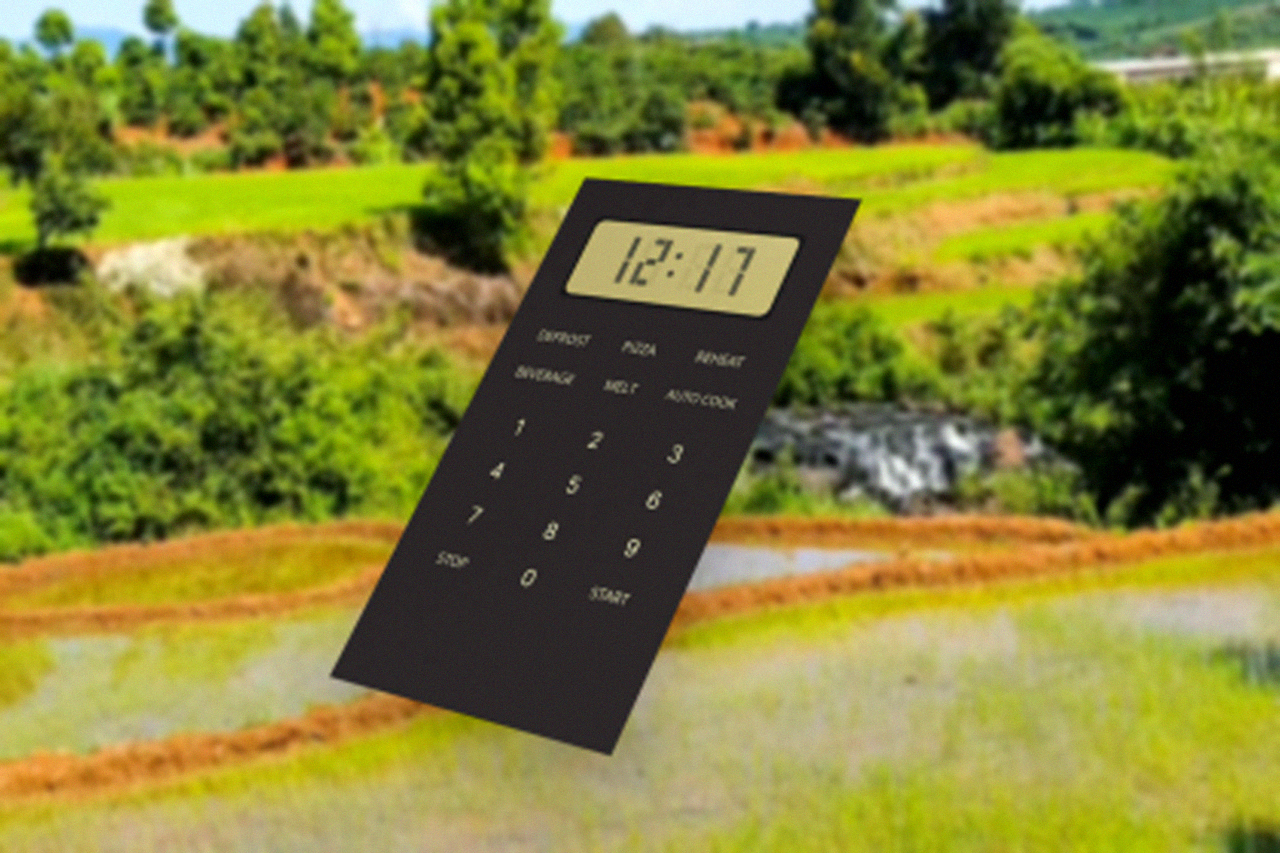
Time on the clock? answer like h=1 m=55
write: h=12 m=17
